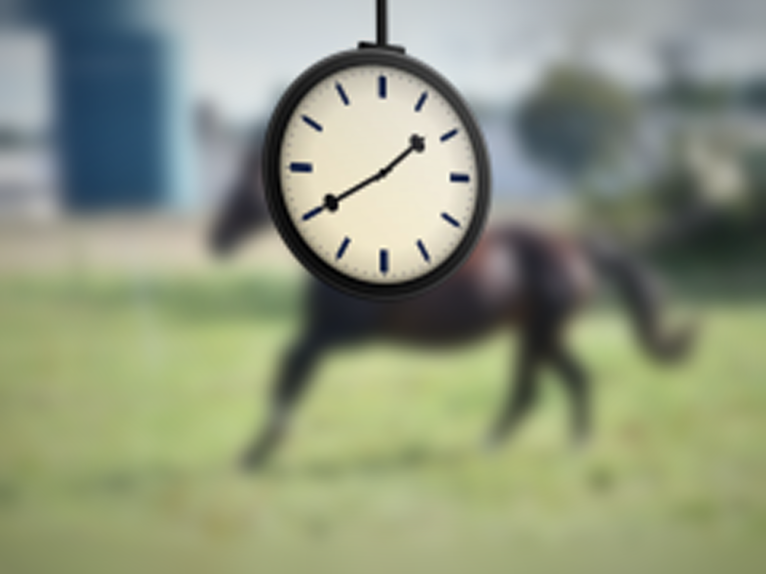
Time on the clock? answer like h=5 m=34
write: h=1 m=40
